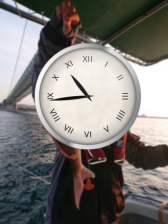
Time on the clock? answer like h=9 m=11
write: h=10 m=44
